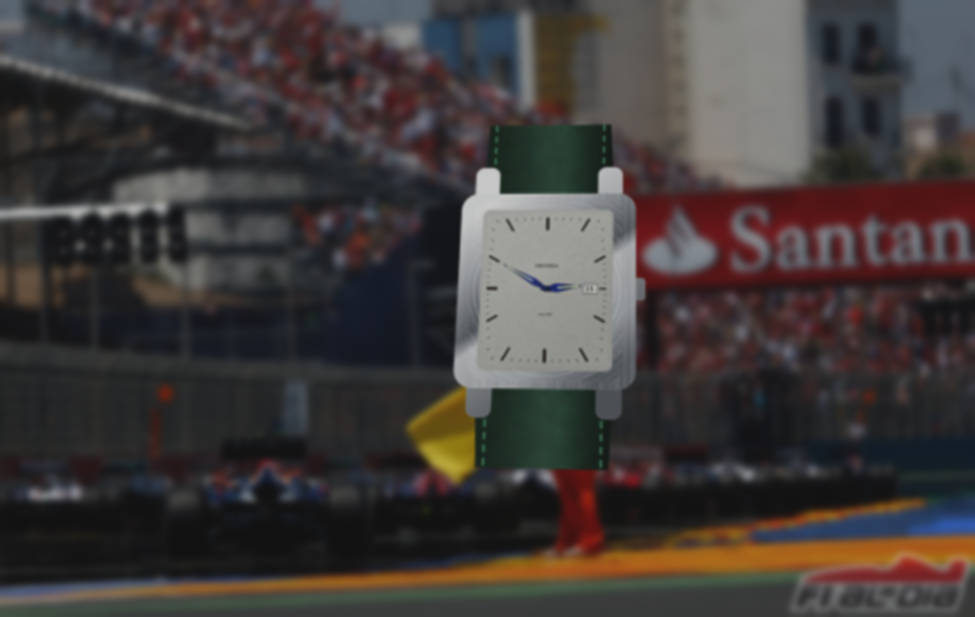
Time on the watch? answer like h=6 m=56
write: h=2 m=50
